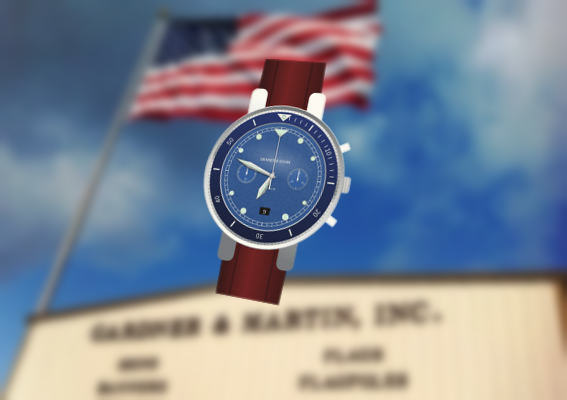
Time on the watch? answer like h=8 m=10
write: h=6 m=48
